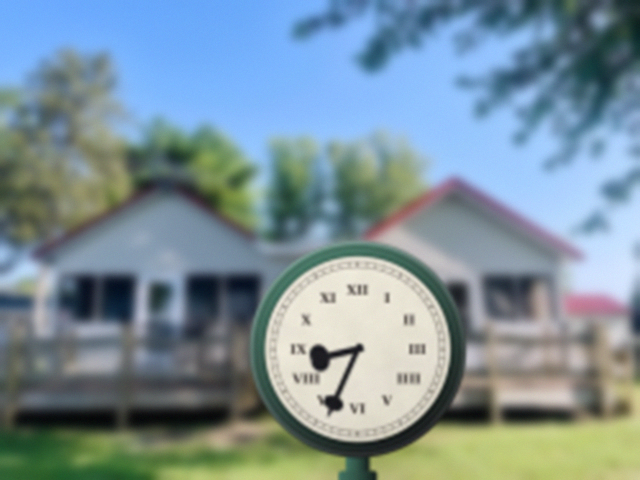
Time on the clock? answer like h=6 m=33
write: h=8 m=34
